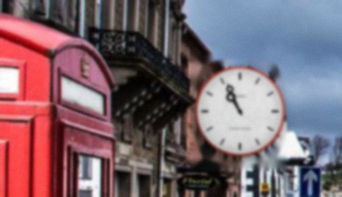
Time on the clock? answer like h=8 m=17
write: h=10 m=56
